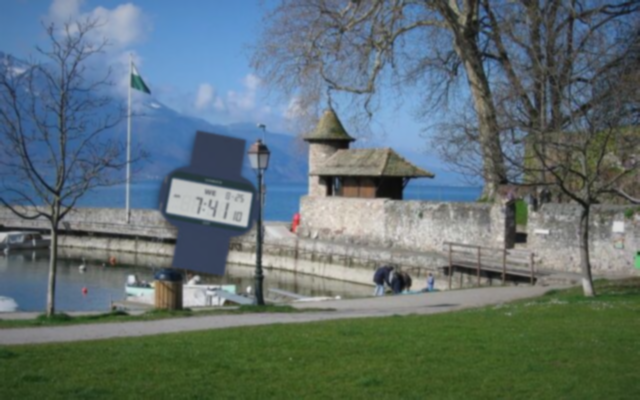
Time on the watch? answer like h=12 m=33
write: h=7 m=41
